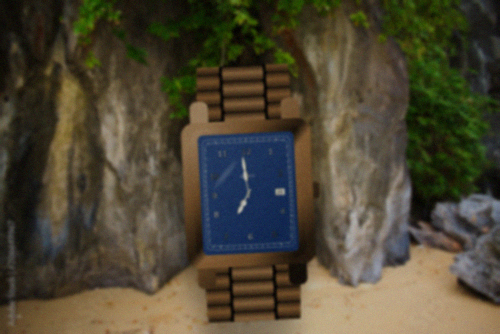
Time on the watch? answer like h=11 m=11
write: h=6 m=59
